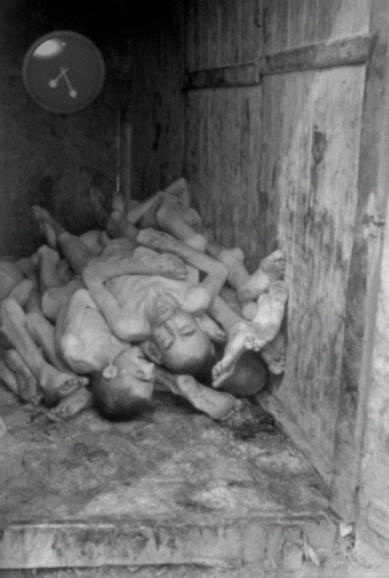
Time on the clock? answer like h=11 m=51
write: h=7 m=26
